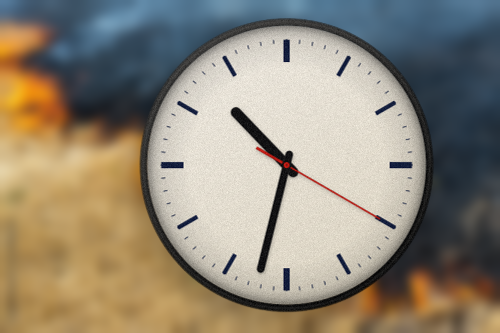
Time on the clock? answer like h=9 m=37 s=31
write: h=10 m=32 s=20
